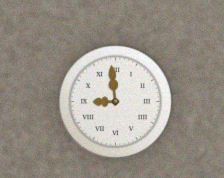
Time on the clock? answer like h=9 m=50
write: h=8 m=59
